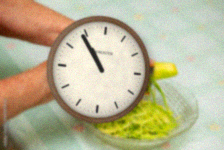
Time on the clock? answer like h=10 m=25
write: h=10 m=54
